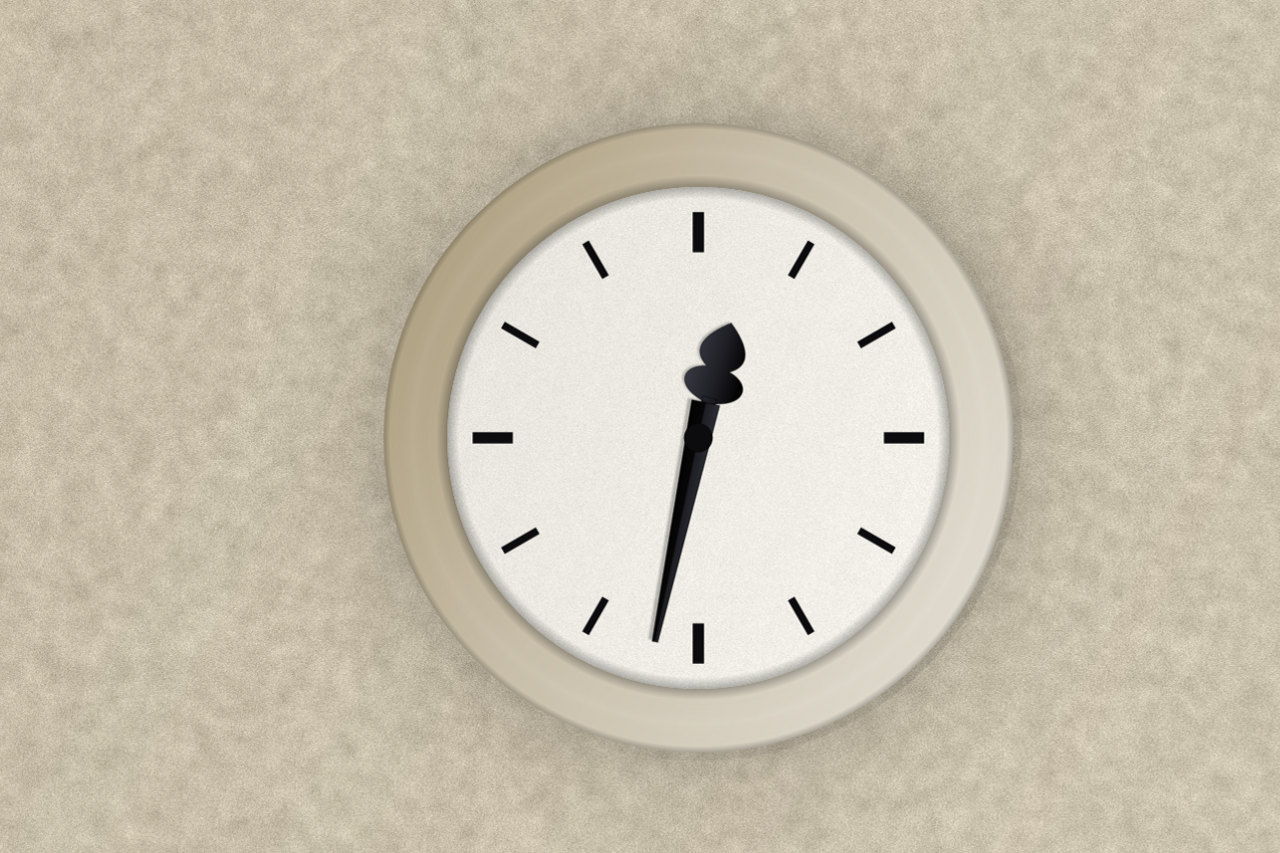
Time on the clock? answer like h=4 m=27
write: h=12 m=32
